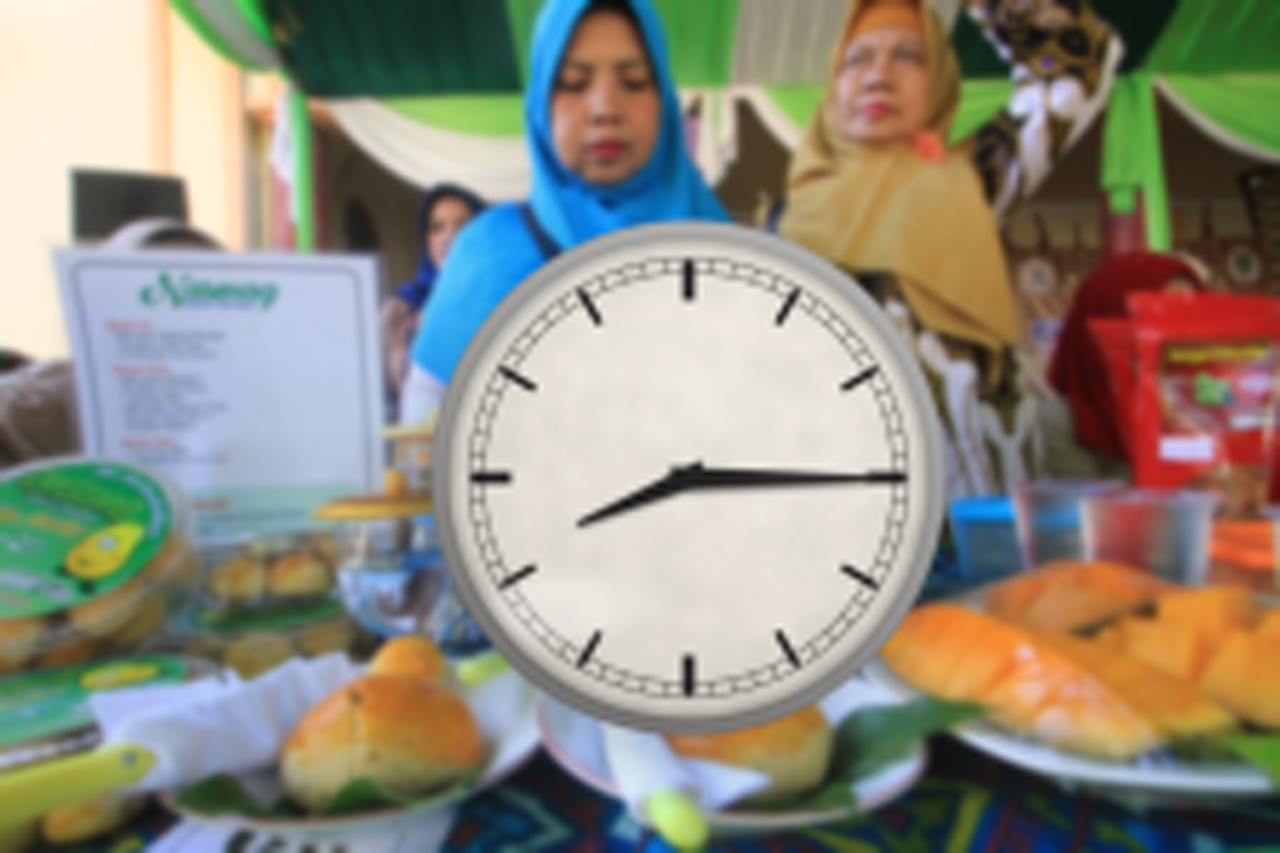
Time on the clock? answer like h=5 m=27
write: h=8 m=15
